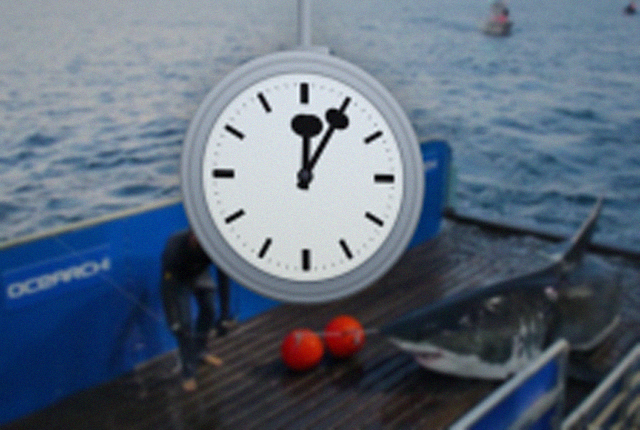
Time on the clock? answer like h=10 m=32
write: h=12 m=5
